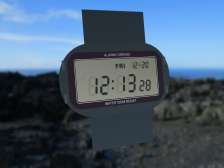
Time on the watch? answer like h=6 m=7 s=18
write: h=12 m=13 s=28
